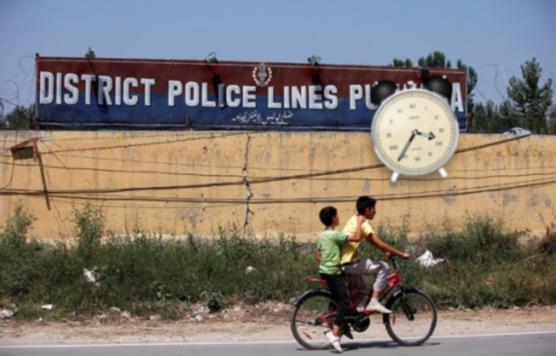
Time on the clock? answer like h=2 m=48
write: h=3 m=36
